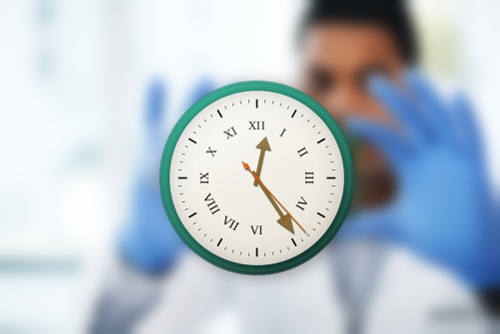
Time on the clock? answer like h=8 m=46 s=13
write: h=12 m=24 s=23
